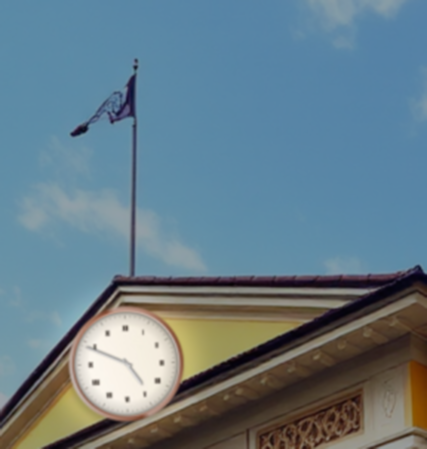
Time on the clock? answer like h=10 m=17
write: h=4 m=49
